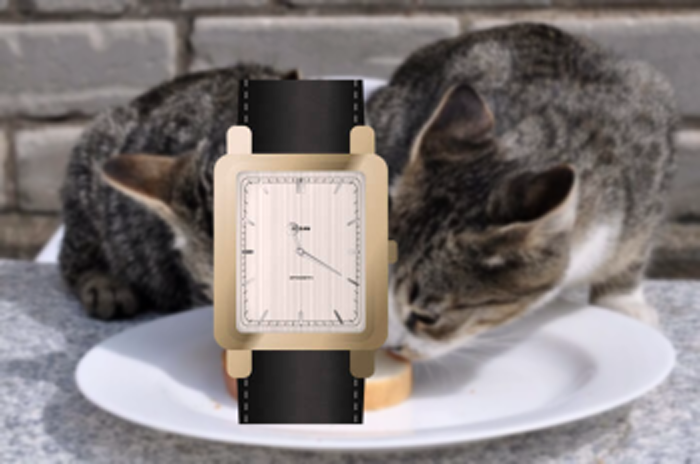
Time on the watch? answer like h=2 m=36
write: h=11 m=20
